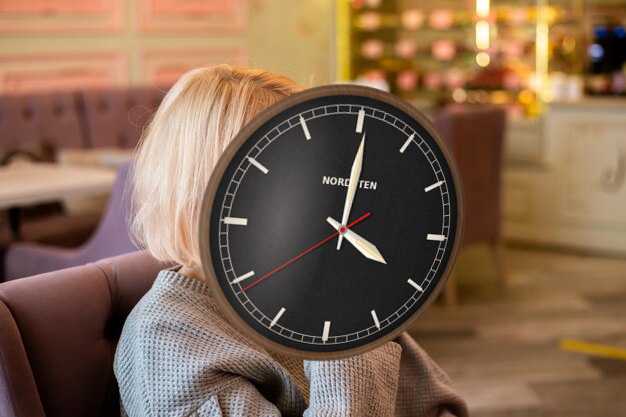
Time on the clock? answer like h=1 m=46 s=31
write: h=4 m=0 s=39
